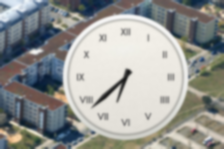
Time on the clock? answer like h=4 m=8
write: h=6 m=38
